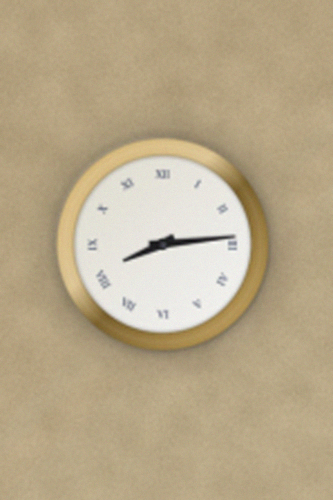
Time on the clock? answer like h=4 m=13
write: h=8 m=14
